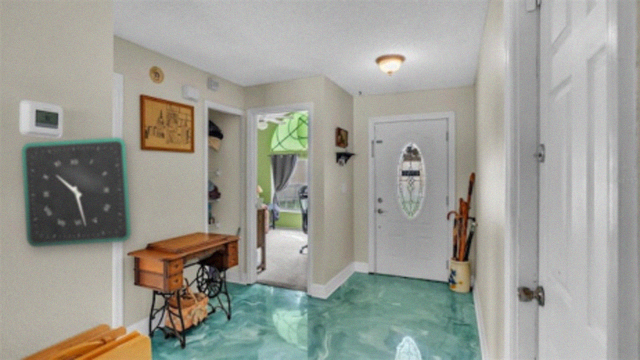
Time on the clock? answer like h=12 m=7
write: h=10 m=28
